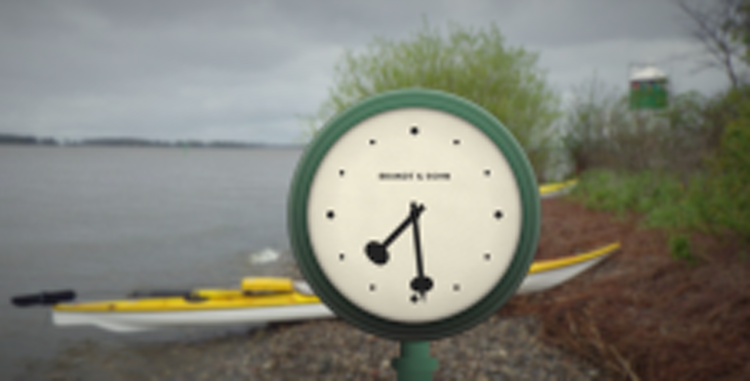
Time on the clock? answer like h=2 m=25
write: h=7 m=29
